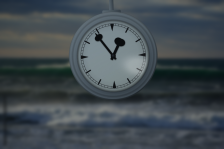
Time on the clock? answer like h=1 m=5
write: h=12 m=54
